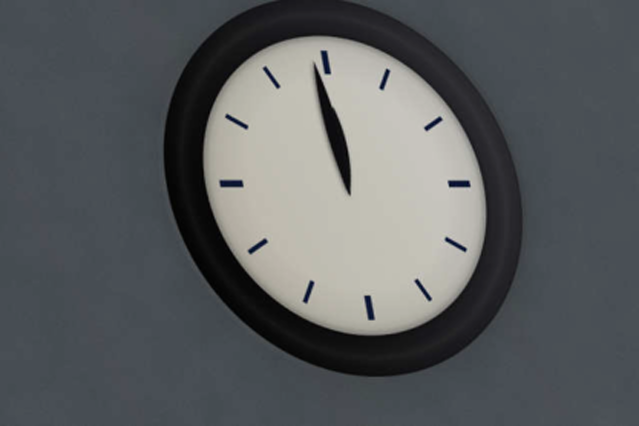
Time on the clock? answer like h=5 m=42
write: h=11 m=59
